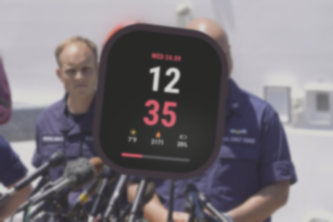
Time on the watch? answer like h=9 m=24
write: h=12 m=35
